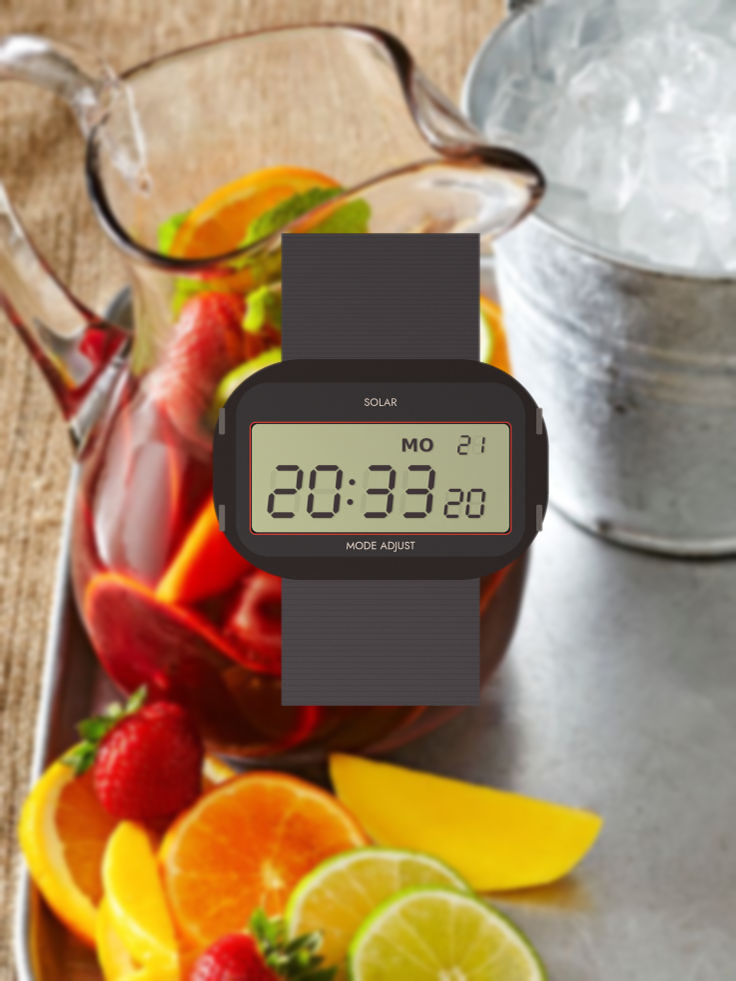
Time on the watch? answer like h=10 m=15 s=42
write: h=20 m=33 s=20
